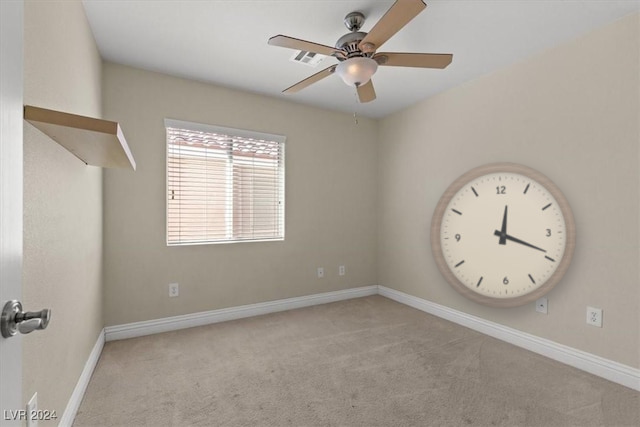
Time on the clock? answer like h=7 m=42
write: h=12 m=19
